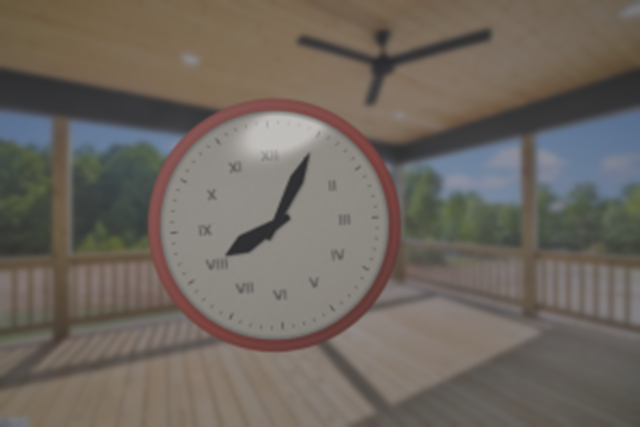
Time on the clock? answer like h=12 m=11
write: h=8 m=5
